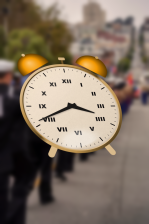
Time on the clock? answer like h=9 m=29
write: h=3 m=41
